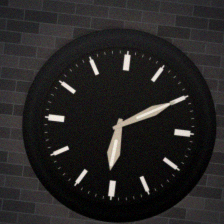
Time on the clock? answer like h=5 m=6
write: h=6 m=10
